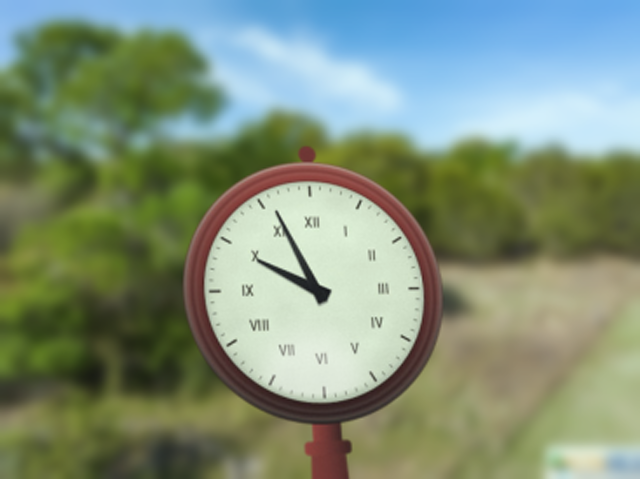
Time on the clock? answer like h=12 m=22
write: h=9 m=56
